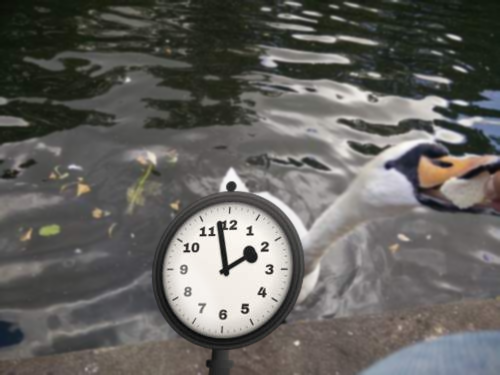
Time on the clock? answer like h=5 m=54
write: h=1 m=58
